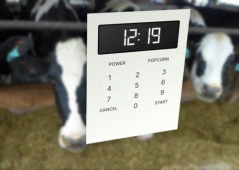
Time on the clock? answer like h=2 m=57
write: h=12 m=19
